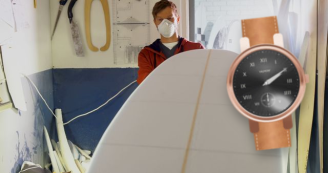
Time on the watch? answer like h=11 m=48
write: h=2 m=10
